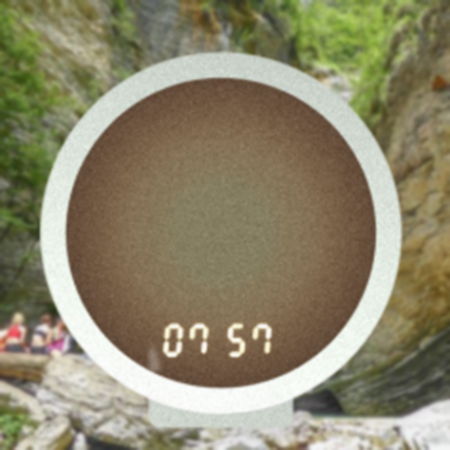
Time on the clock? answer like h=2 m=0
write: h=7 m=57
